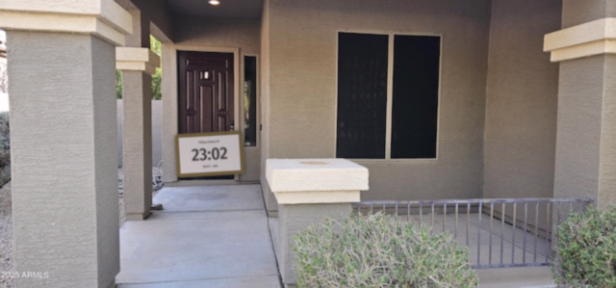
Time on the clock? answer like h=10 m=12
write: h=23 m=2
